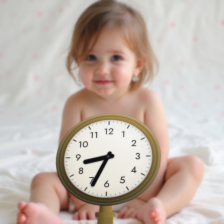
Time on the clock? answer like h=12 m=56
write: h=8 m=34
